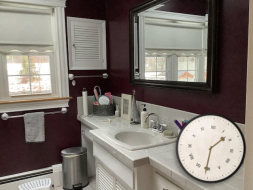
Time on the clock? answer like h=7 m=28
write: h=1 m=31
